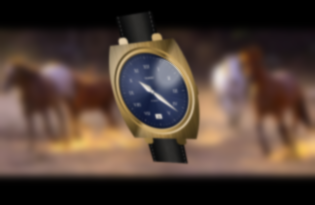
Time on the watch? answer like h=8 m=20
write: h=10 m=22
